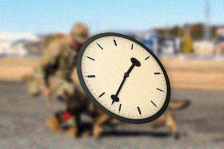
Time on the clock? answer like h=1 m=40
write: h=1 m=37
